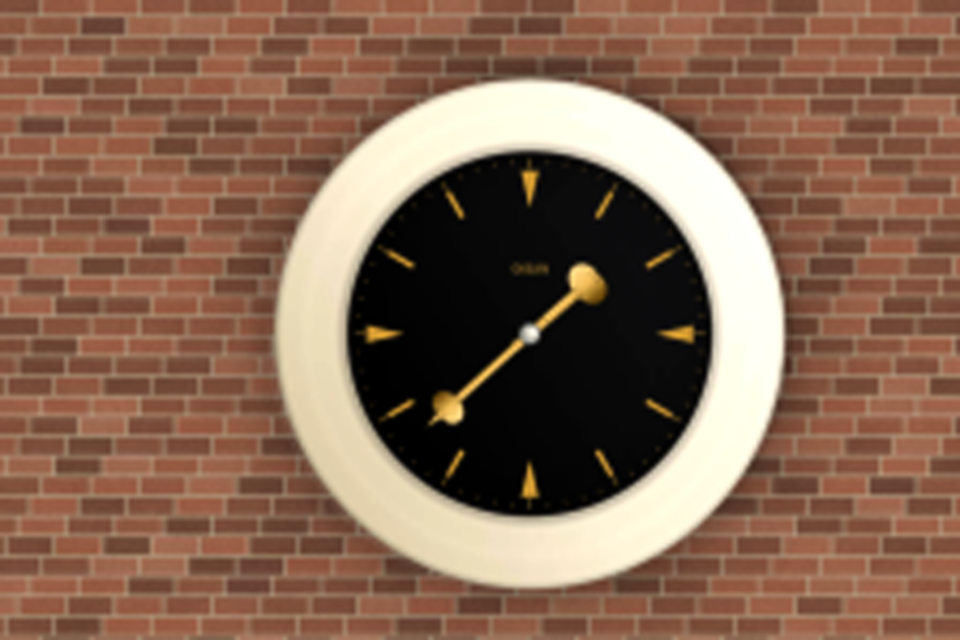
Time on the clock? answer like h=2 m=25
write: h=1 m=38
